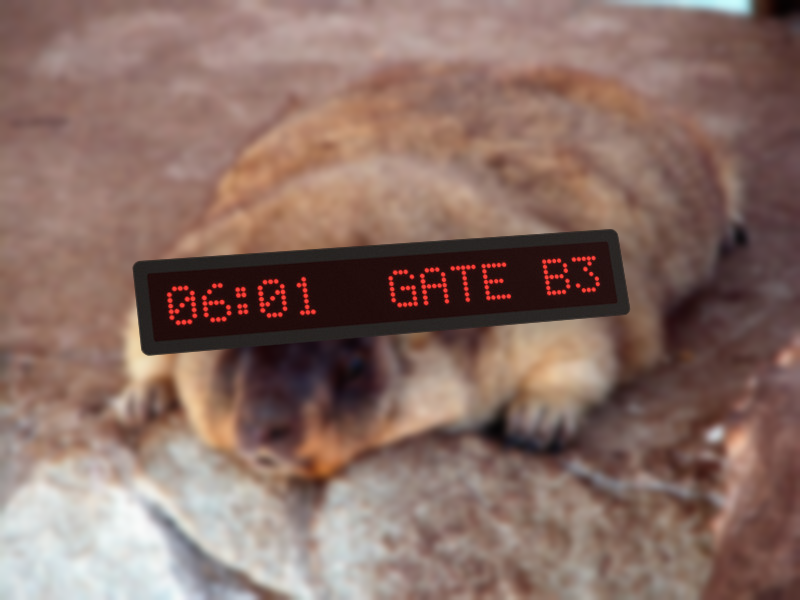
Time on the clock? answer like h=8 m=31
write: h=6 m=1
